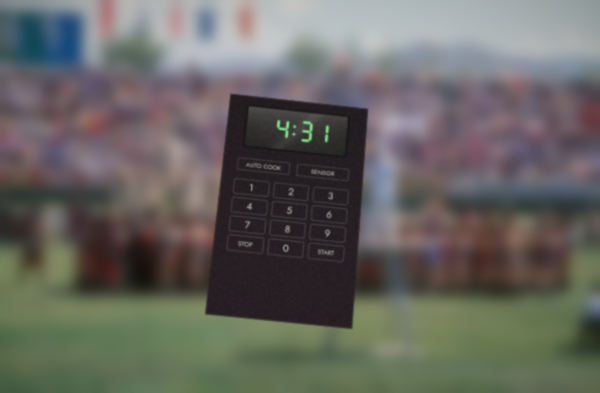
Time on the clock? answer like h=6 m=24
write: h=4 m=31
